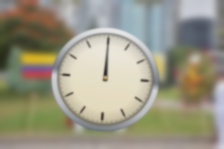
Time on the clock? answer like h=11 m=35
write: h=12 m=0
